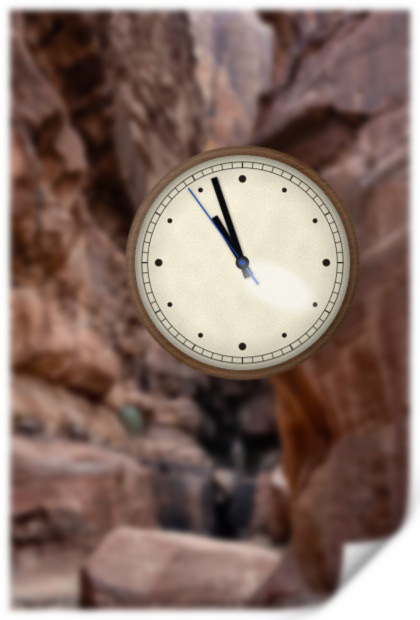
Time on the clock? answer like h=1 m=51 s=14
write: h=10 m=56 s=54
